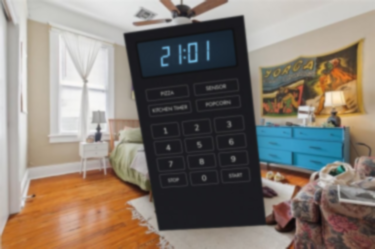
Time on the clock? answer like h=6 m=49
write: h=21 m=1
